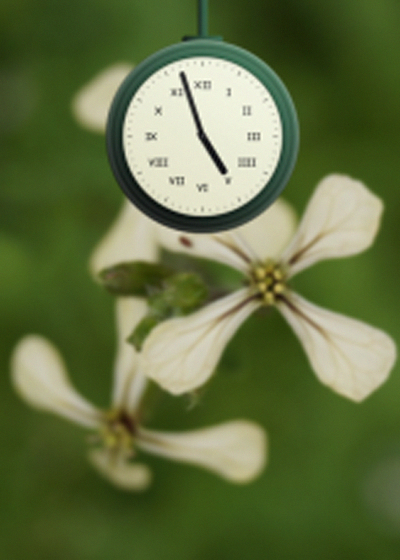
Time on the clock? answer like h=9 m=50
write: h=4 m=57
